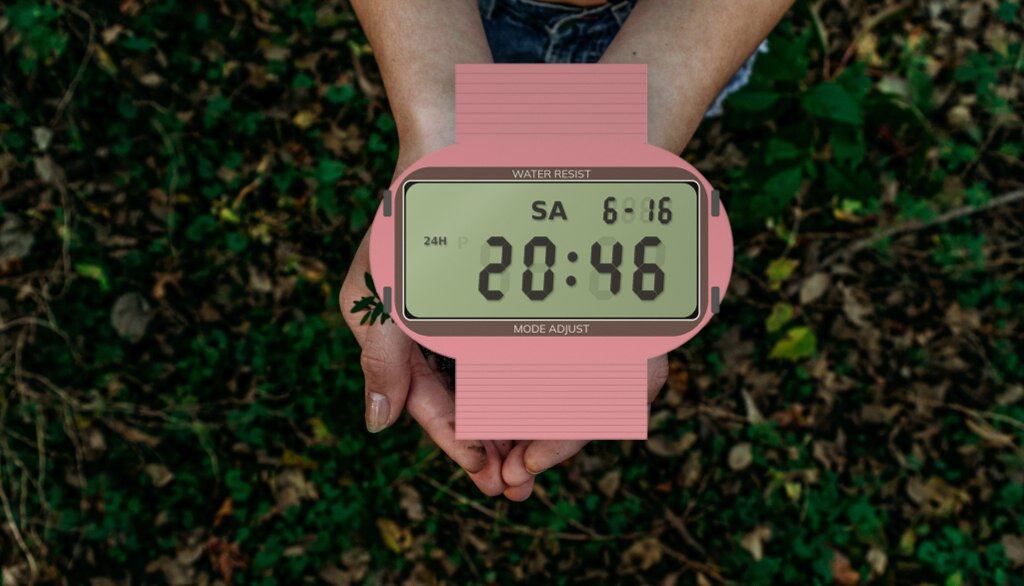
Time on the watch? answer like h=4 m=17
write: h=20 m=46
